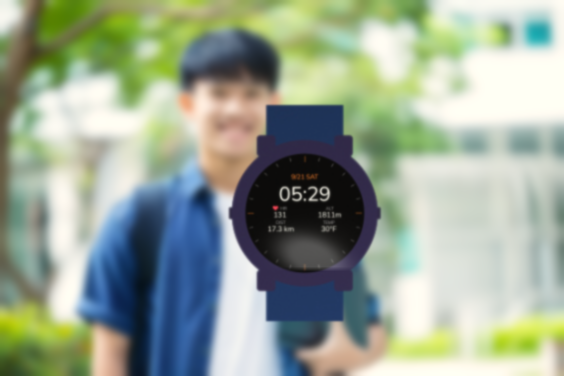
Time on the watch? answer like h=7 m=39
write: h=5 m=29
